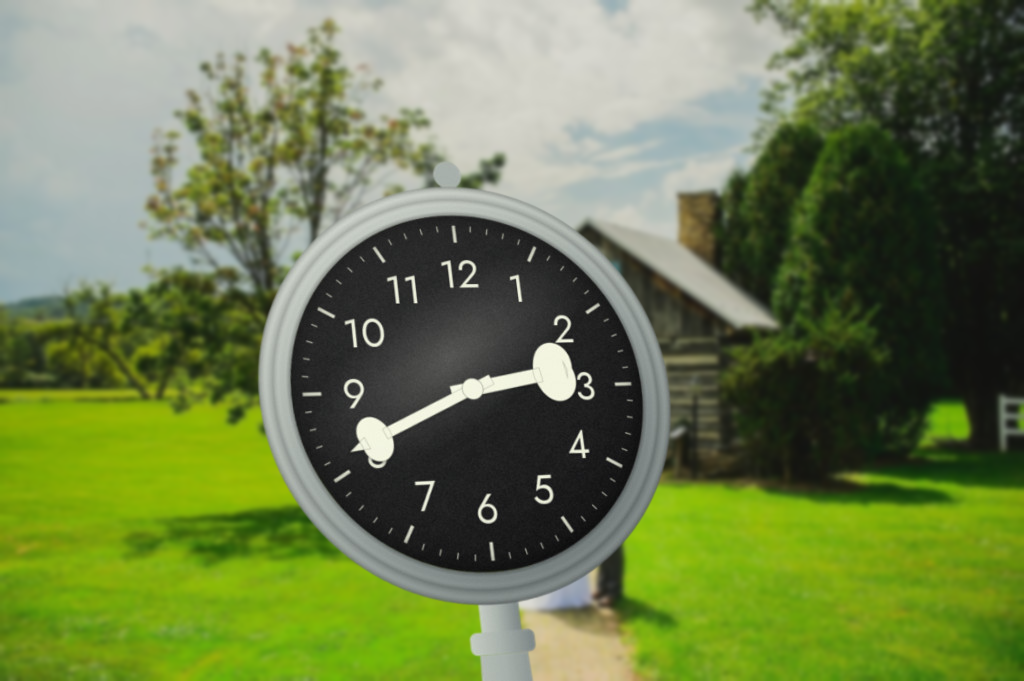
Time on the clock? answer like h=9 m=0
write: h=2 m=41
